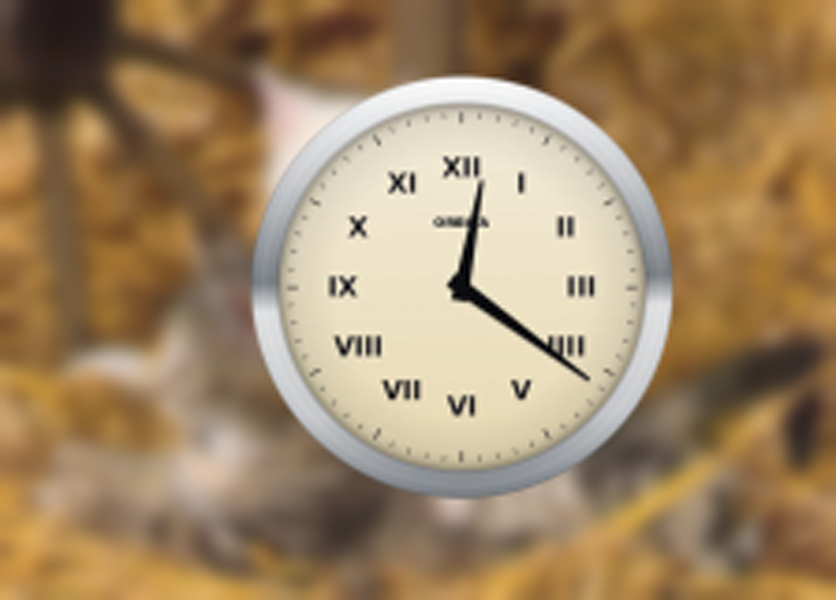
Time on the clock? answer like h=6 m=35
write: h=12 m=21
